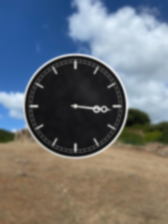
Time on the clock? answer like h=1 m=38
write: h=3 m=16
